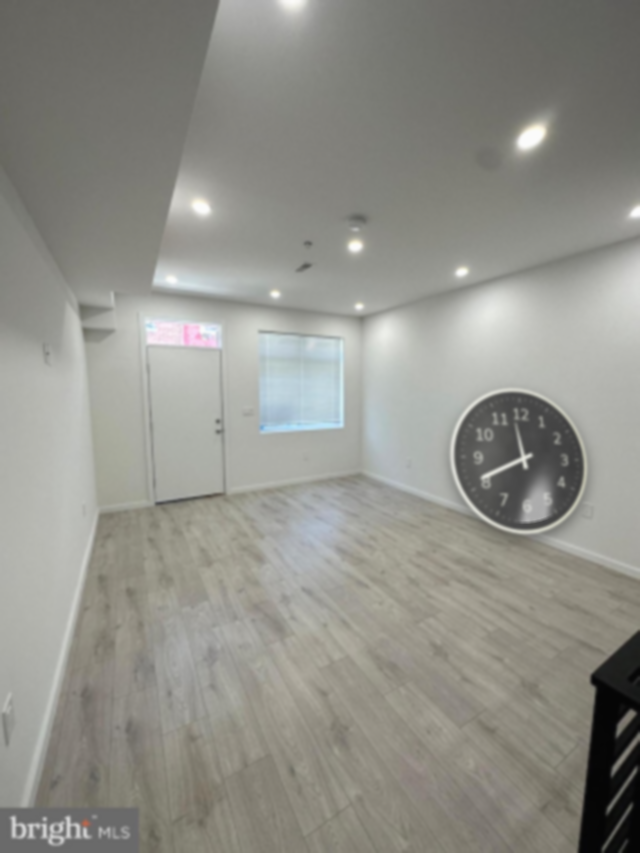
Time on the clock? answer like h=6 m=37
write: h=11 m=41
